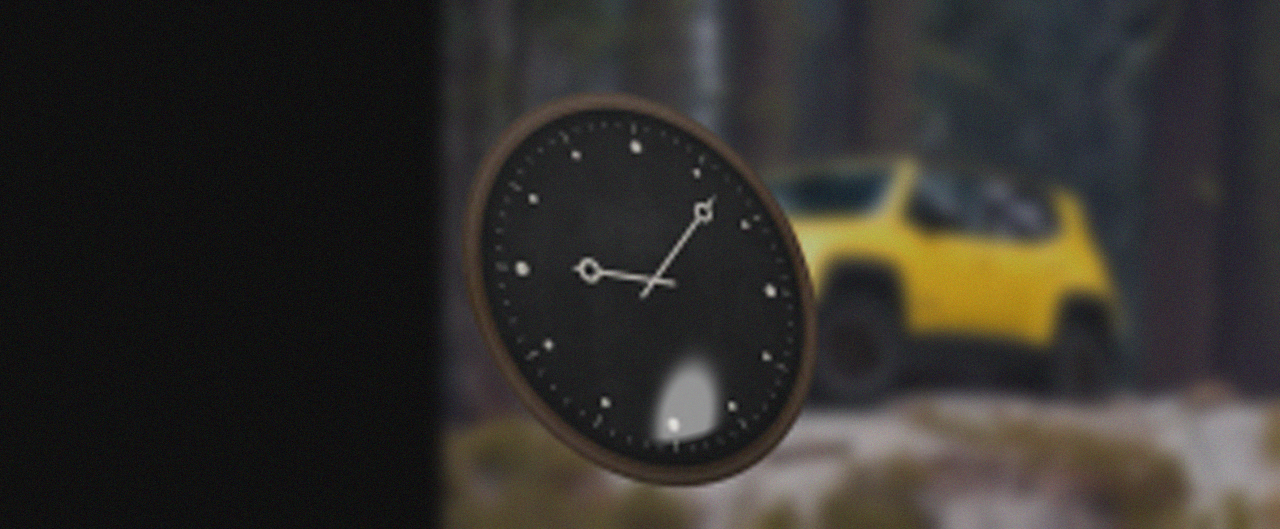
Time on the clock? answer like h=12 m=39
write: h=9 m=7
